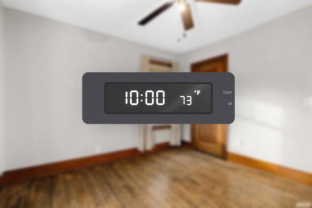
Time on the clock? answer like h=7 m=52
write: h=10 m=0
